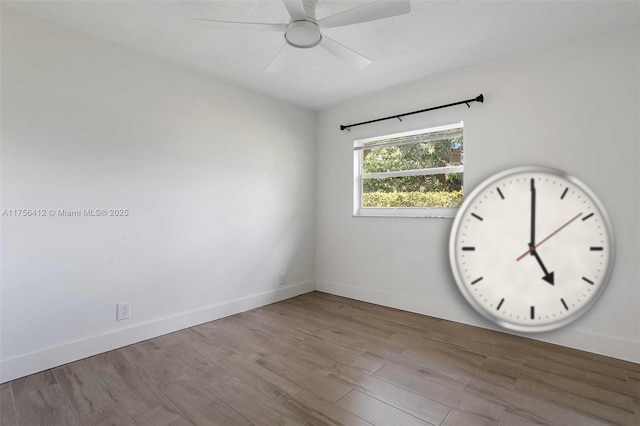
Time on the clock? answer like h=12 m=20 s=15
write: h=5 m=0 s=9
